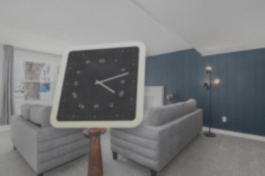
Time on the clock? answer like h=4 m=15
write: h=4 m=12
